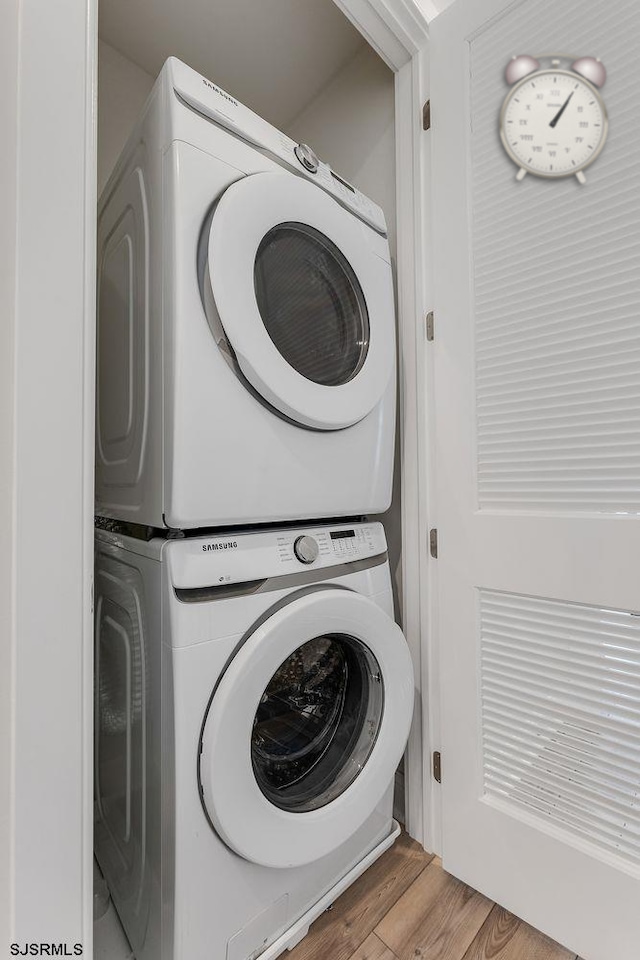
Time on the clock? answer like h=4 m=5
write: h=1 m=5
